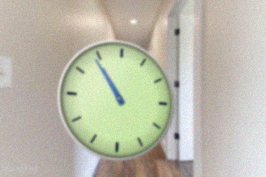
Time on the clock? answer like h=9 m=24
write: h=10 m=54
